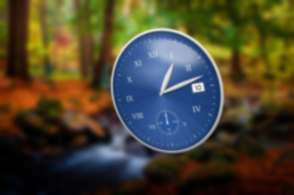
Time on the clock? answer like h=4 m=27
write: h=1 m=13
